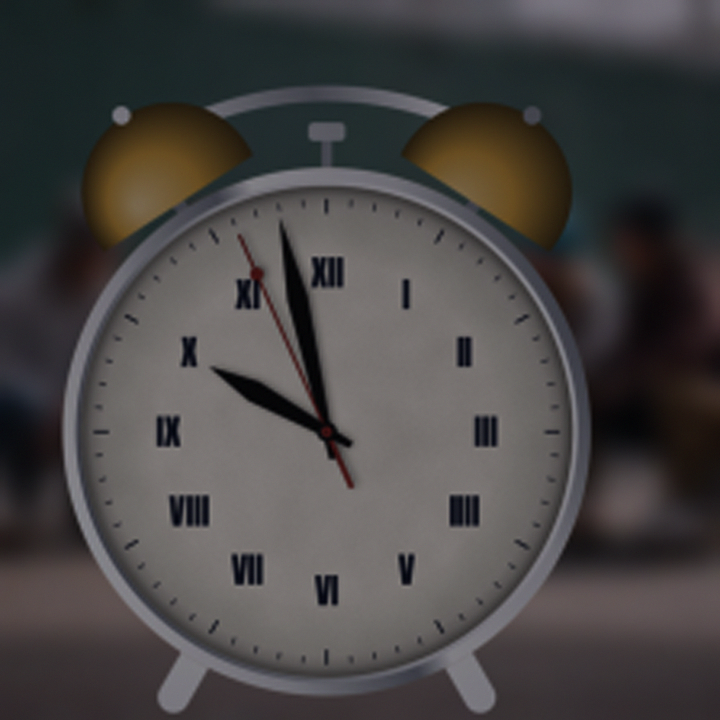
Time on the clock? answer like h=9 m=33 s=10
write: h=9 m=57 s=56
